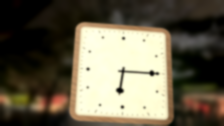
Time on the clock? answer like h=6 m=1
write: h=6 m=15
